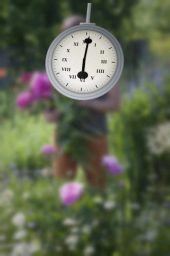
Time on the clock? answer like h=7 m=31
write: h=6 m=1
